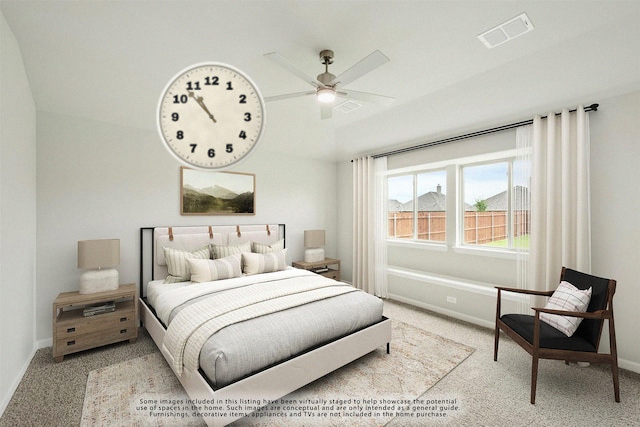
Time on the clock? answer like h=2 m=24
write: h=10 m=53
